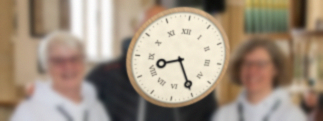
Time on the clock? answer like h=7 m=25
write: h=8 m=25
